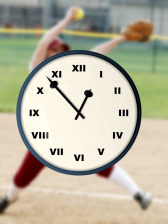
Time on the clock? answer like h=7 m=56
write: h=12 m=53
